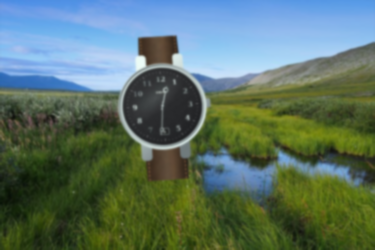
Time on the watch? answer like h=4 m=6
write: h=12 m=31
